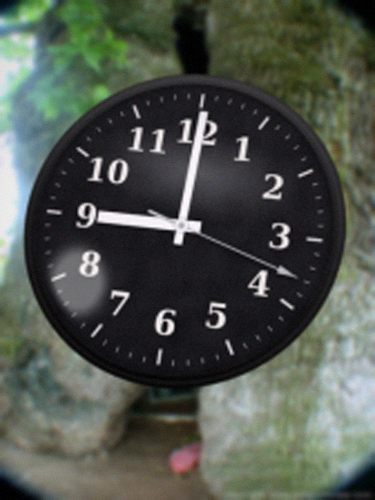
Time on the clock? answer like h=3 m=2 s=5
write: h=9 m=0 s=18
